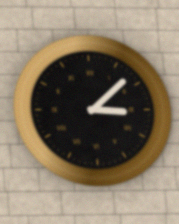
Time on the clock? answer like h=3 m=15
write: h=3 m=8
